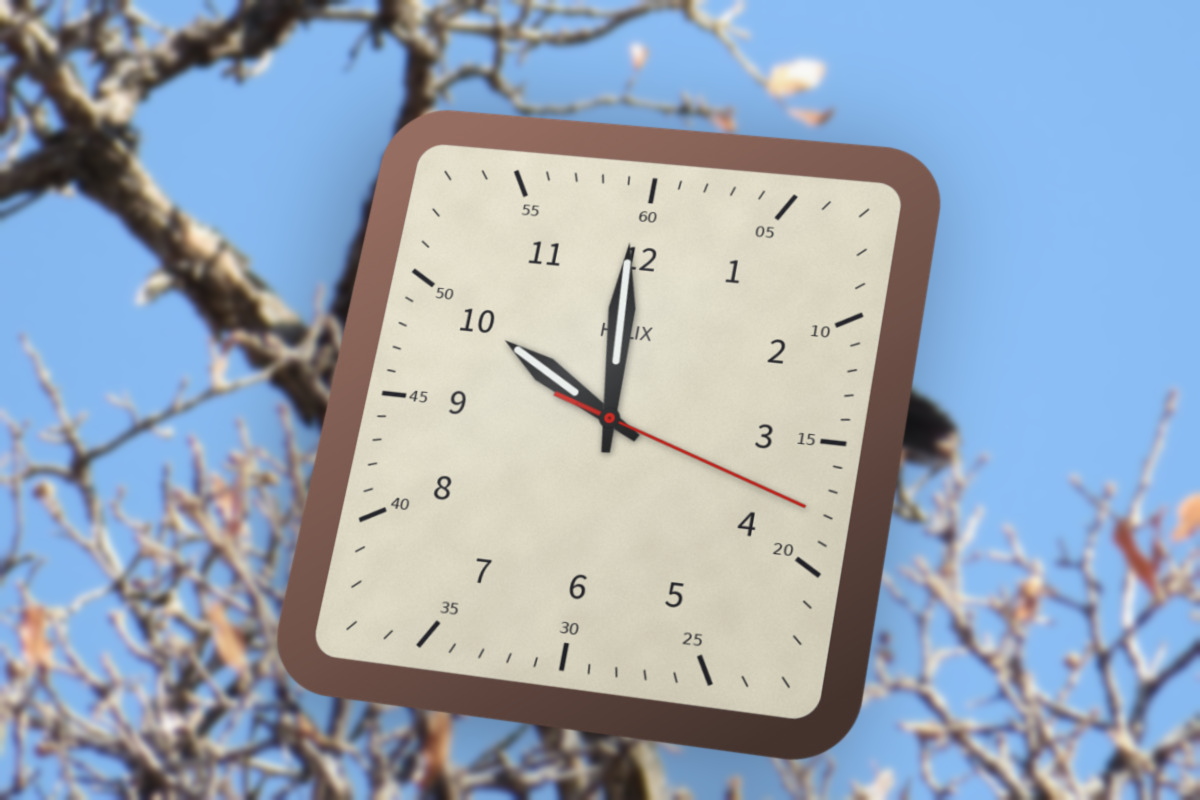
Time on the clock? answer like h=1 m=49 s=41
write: h=9 m=59 s=18
